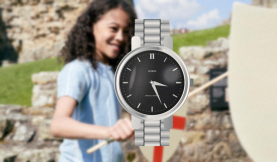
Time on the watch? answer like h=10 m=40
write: h=3 m=26
